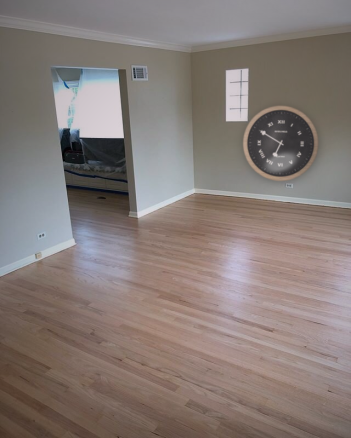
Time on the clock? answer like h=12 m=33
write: h=6 m=50
